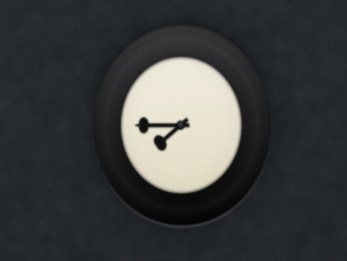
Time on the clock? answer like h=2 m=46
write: h=7 m=45
